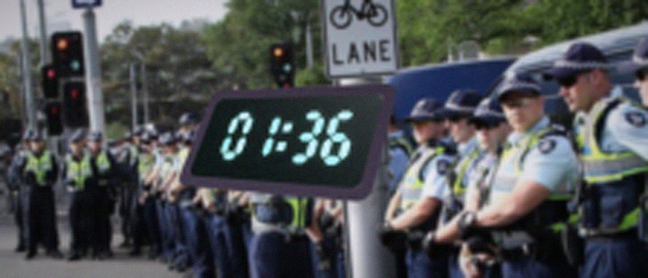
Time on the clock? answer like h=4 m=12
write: h=1 m=36
